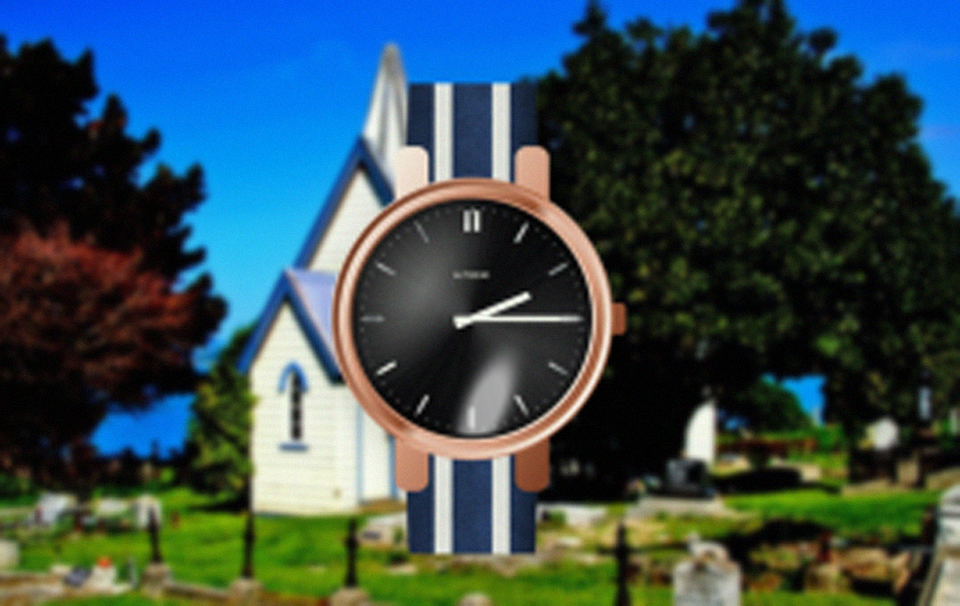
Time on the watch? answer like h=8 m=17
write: h=2 m=15
